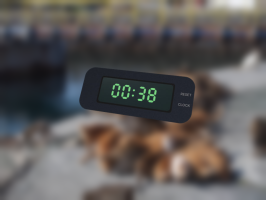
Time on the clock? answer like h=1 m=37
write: h=0 m=38
